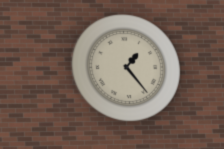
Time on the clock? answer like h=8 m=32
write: h=1 m=24
